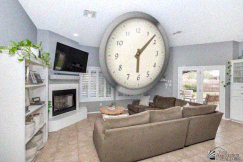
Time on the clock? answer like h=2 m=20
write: h=6 m=8
